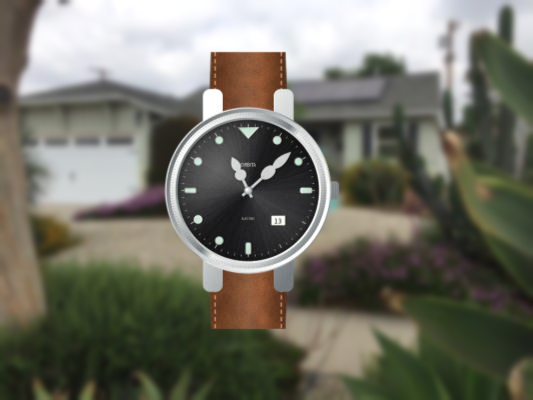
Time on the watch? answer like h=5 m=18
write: h=11 m=8
